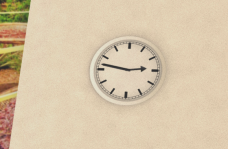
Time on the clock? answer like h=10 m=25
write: h=2 m=47
